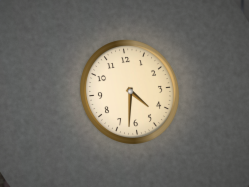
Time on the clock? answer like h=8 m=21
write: h=4 m=32
